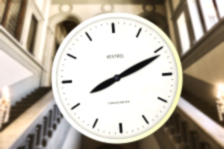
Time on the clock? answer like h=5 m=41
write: h=8 m=11
